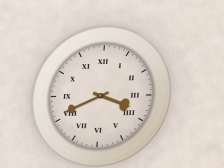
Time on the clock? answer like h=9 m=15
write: h=3 m=41
